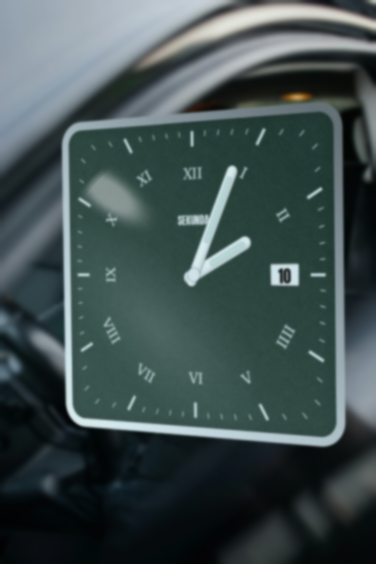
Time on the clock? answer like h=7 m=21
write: h=2 m=4
